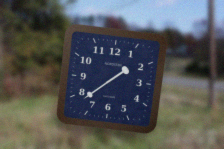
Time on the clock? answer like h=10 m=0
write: h=1 m=38
